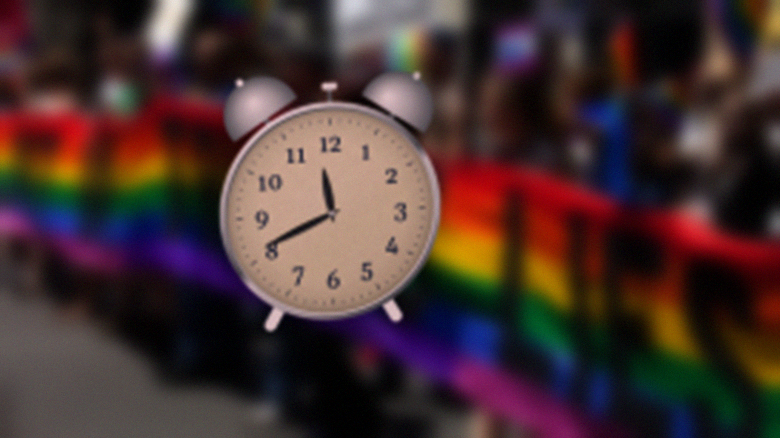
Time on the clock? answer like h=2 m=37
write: h=11 m=41
